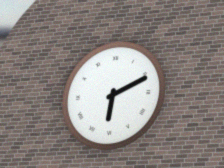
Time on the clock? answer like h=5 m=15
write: h=6 m=11
